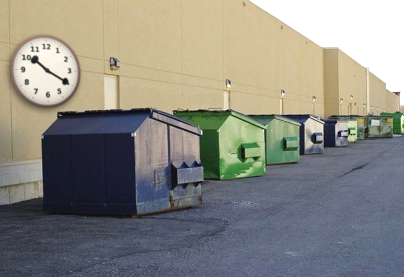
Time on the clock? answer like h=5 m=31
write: h=10 m=20
